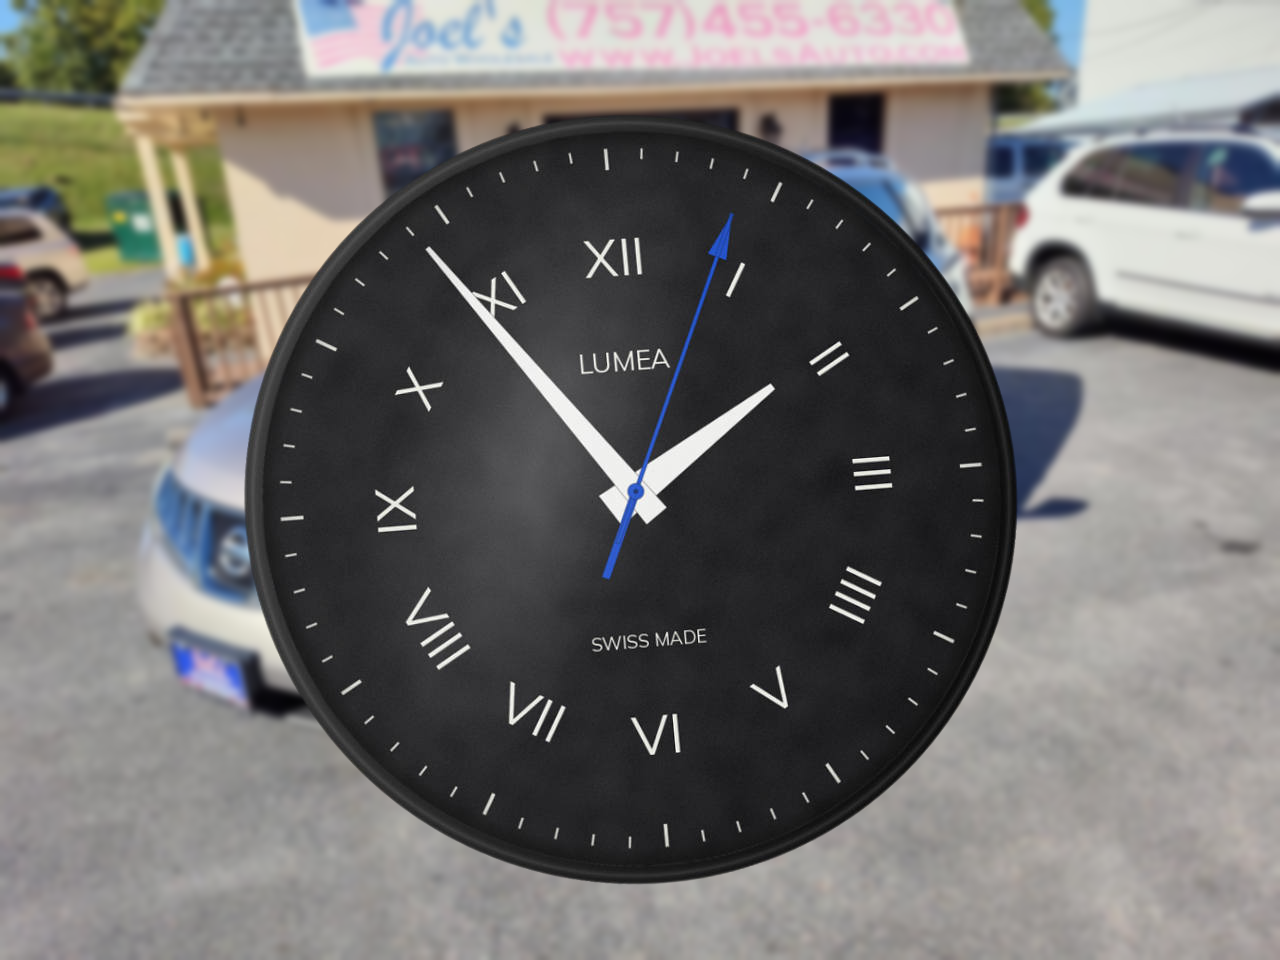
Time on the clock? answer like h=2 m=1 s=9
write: h=1 m=54 s=4
